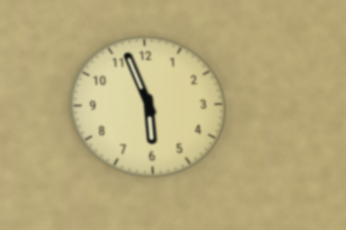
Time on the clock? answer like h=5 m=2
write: h=5 m=57
